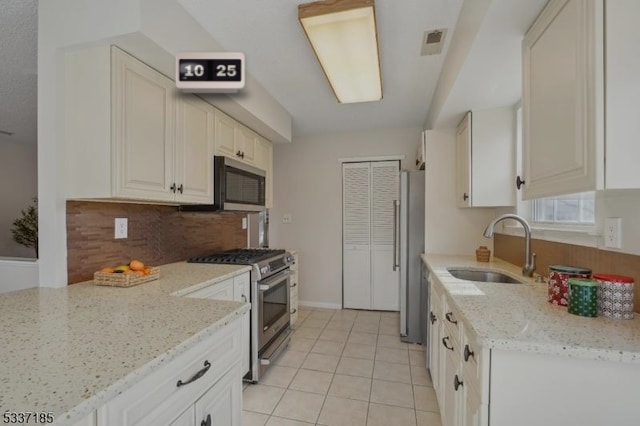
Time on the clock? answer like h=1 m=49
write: h=10 m=25
